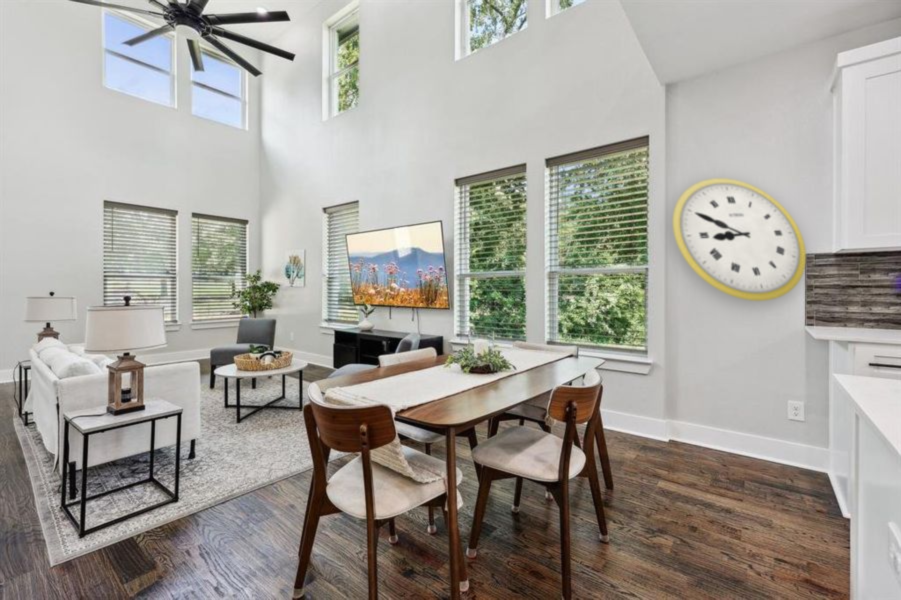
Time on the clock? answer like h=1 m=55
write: h=8 m=50
